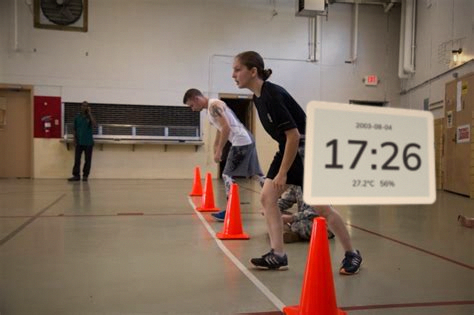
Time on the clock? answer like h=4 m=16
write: h=17 m=26
